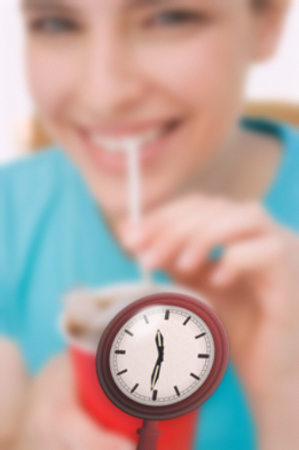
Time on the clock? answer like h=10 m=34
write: h=11 m=31
